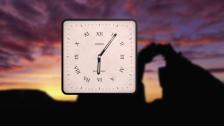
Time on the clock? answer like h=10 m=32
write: h=6 m=6
